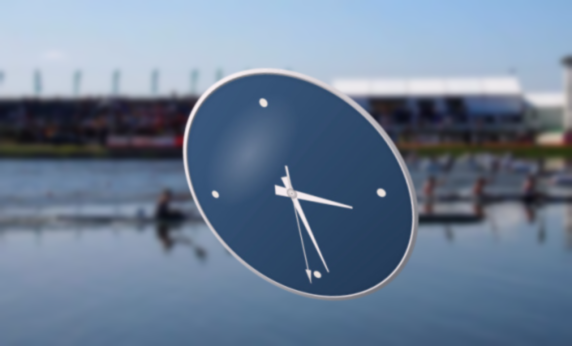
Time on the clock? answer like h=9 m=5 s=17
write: h=3 m=28 s=31
